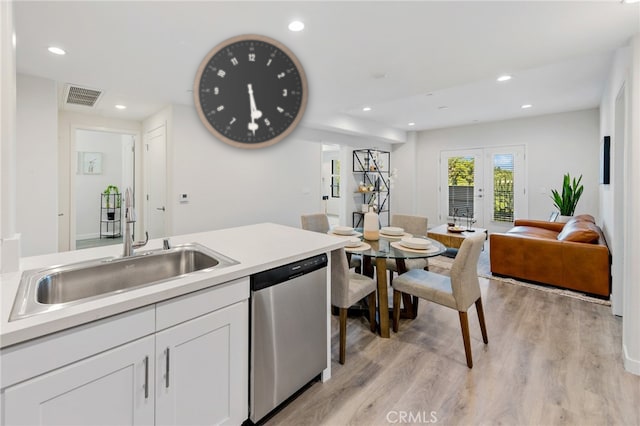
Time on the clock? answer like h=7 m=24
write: h=5 m=29
